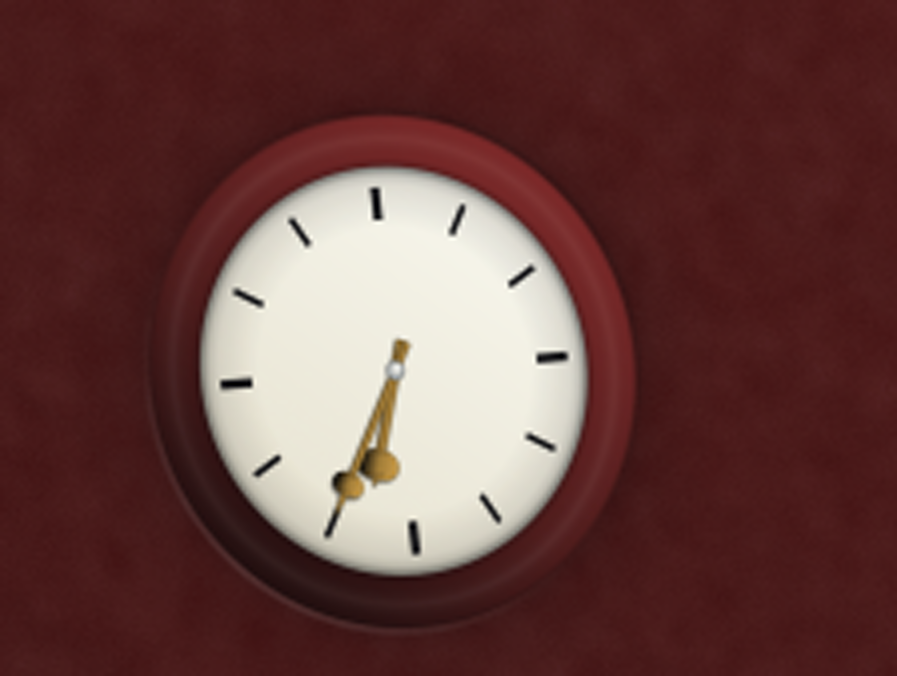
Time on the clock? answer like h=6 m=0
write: h=6 m=35
